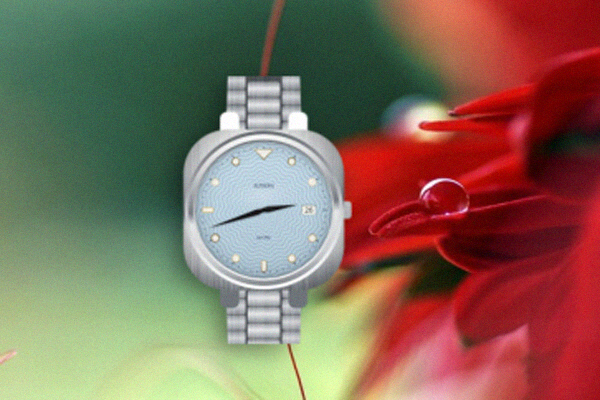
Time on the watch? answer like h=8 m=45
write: h=2 m=42
